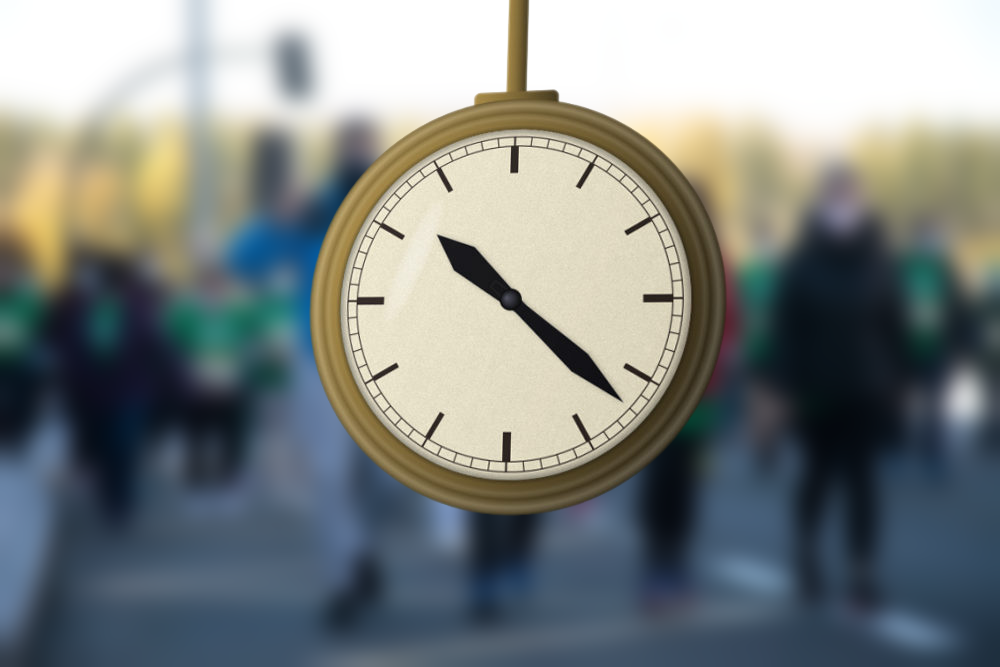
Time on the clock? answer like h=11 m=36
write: h=10 m=22
